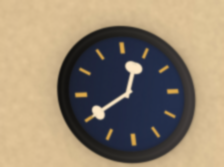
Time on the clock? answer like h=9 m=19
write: h=12 m=40
